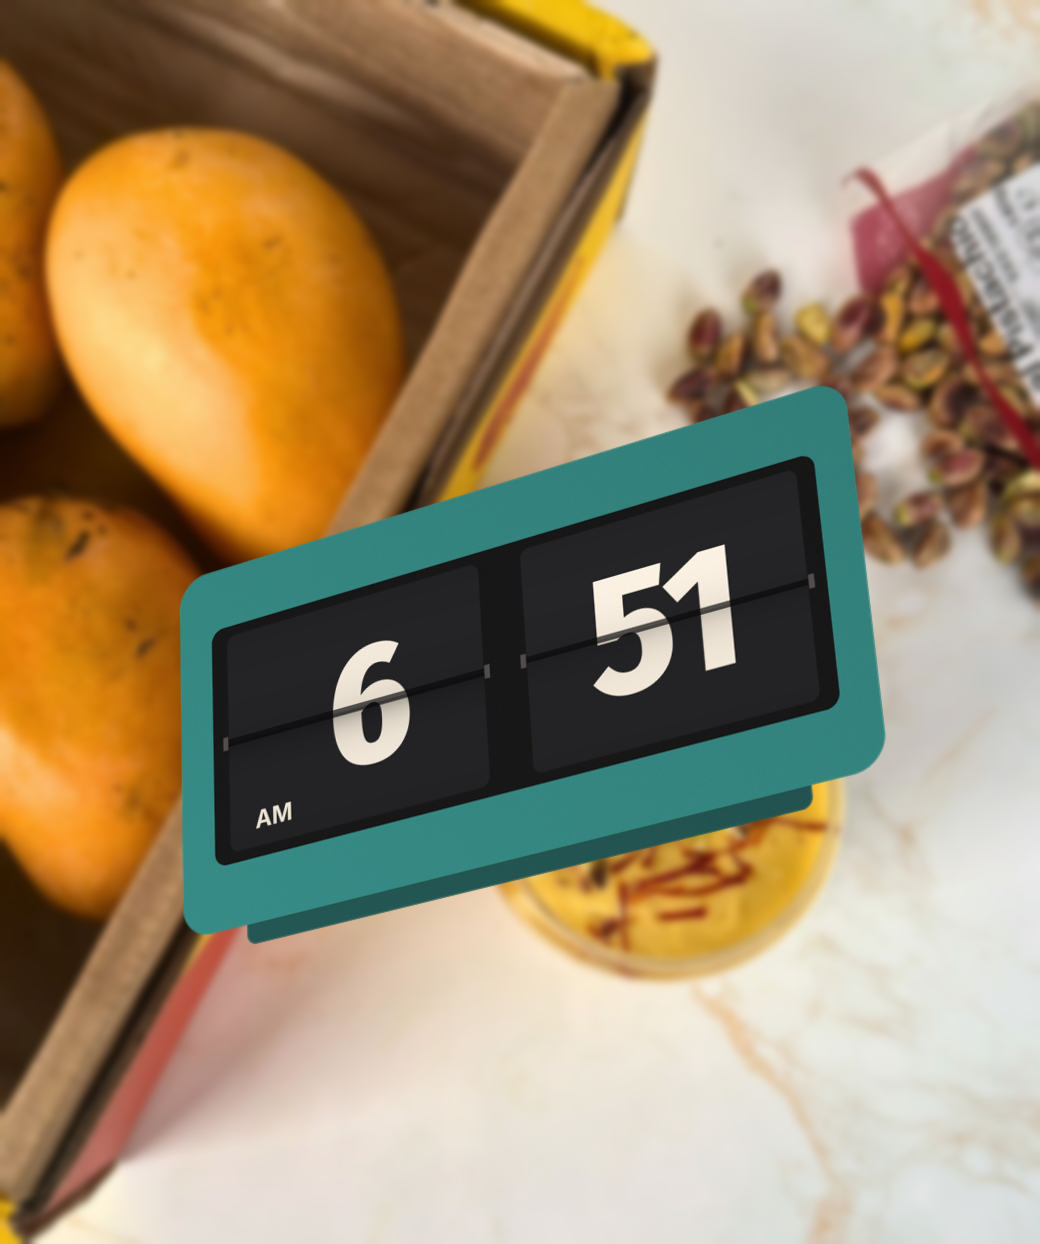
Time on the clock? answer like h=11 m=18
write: h=6 m=51
